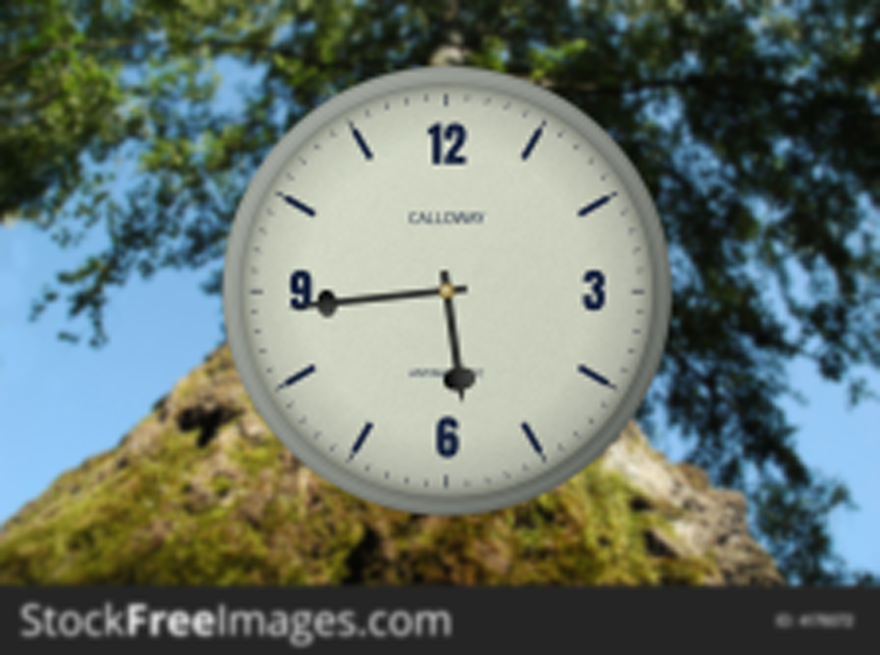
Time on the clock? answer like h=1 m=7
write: h=5 m=44
